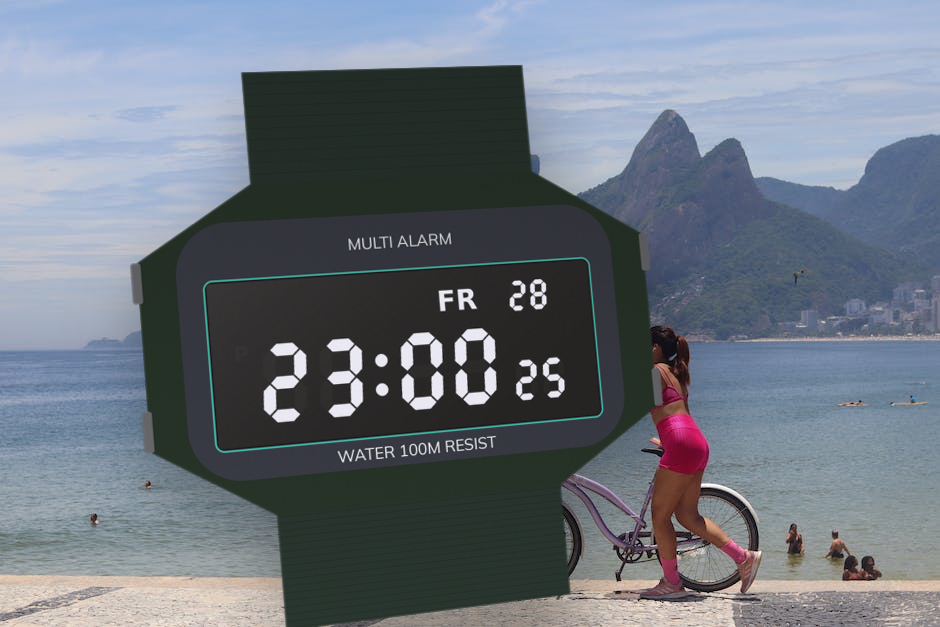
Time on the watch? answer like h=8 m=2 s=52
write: h=23 m=0 s=25
